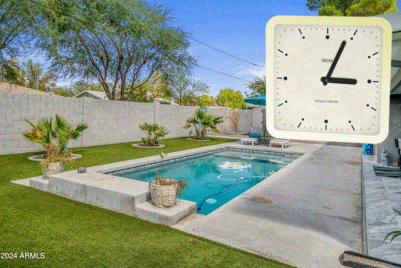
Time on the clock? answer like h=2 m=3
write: h=3 m=4
